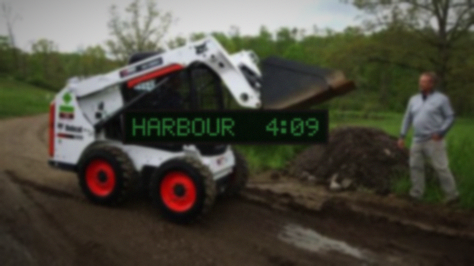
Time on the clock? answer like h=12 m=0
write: h=4 m=9
